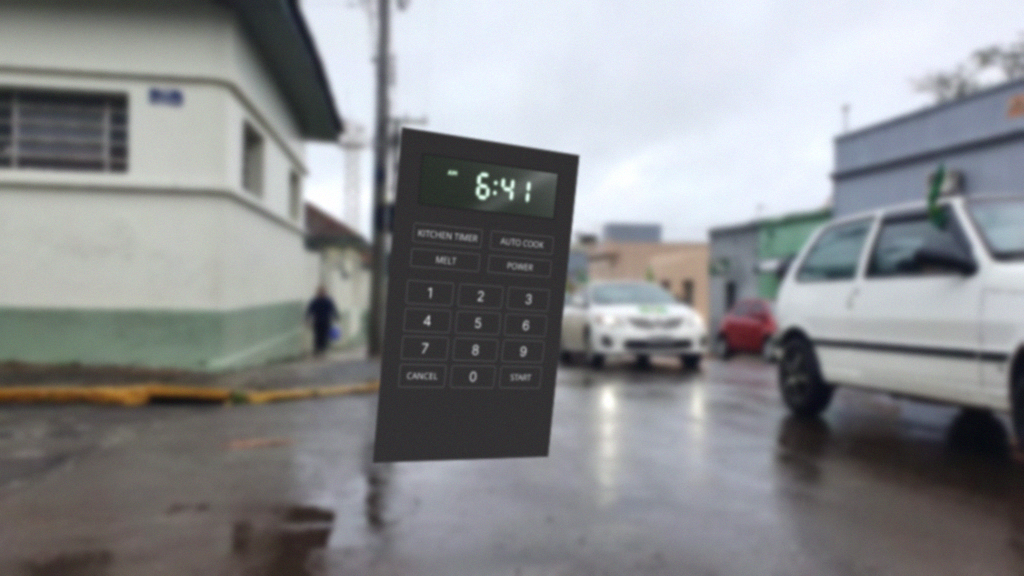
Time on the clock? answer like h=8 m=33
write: h=6 m=41
